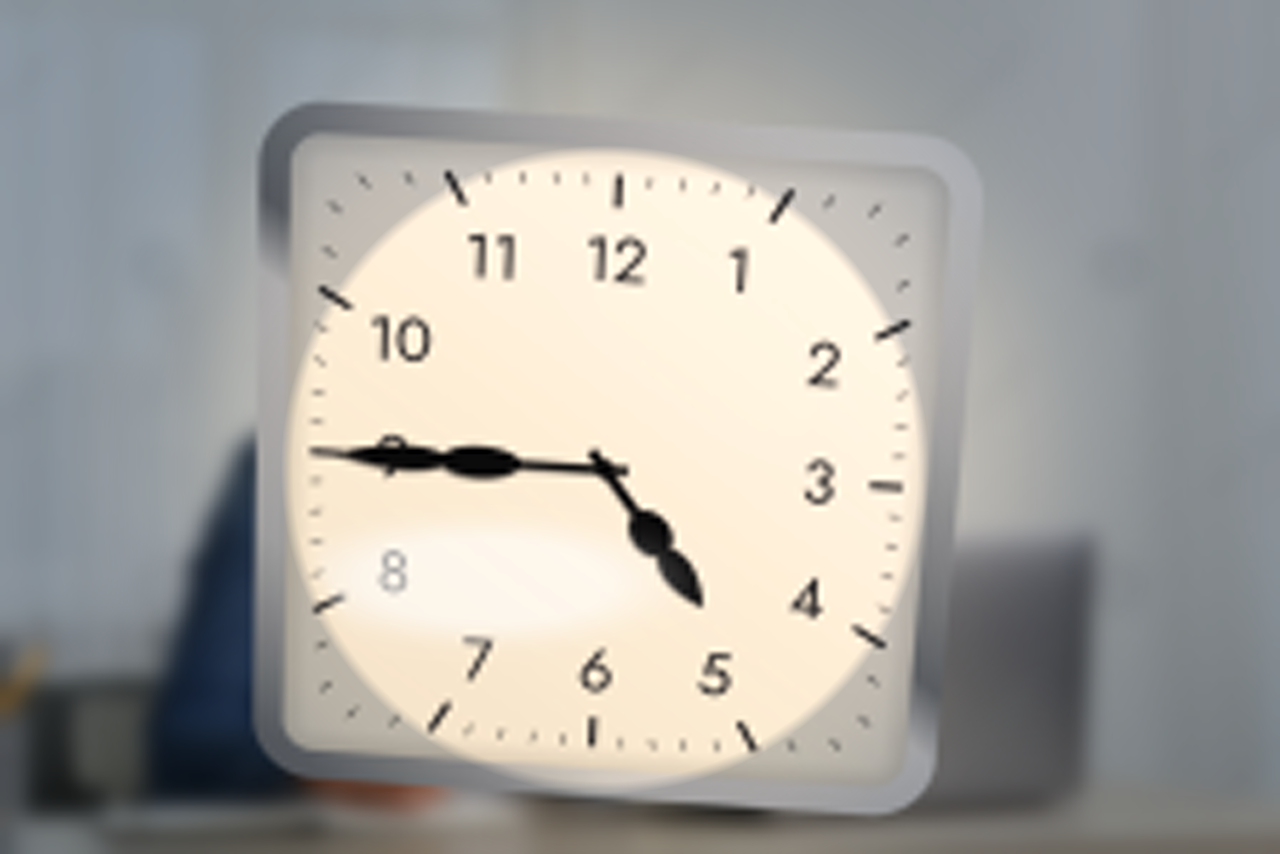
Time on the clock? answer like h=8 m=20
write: h=4 m=45
